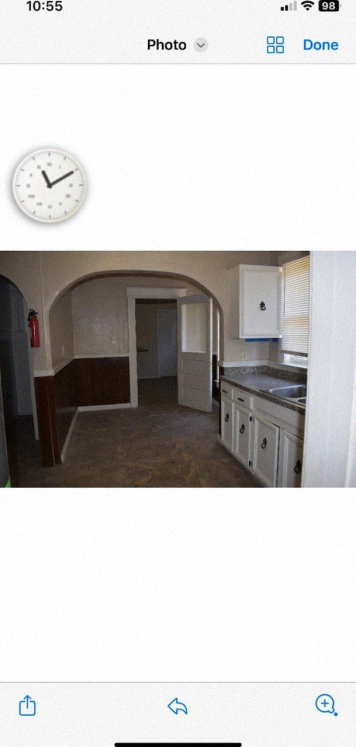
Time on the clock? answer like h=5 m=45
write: h=11 m=10
